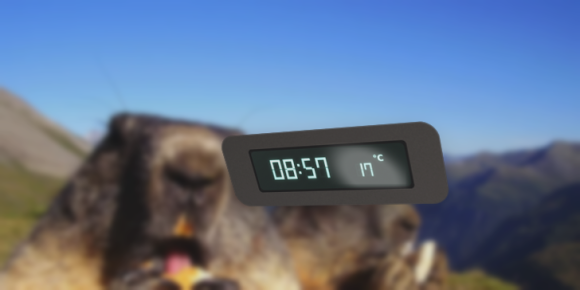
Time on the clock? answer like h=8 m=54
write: h=8 m=57
